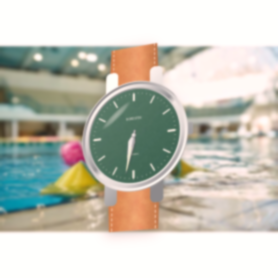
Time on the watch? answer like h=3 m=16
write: h=6 m=32
